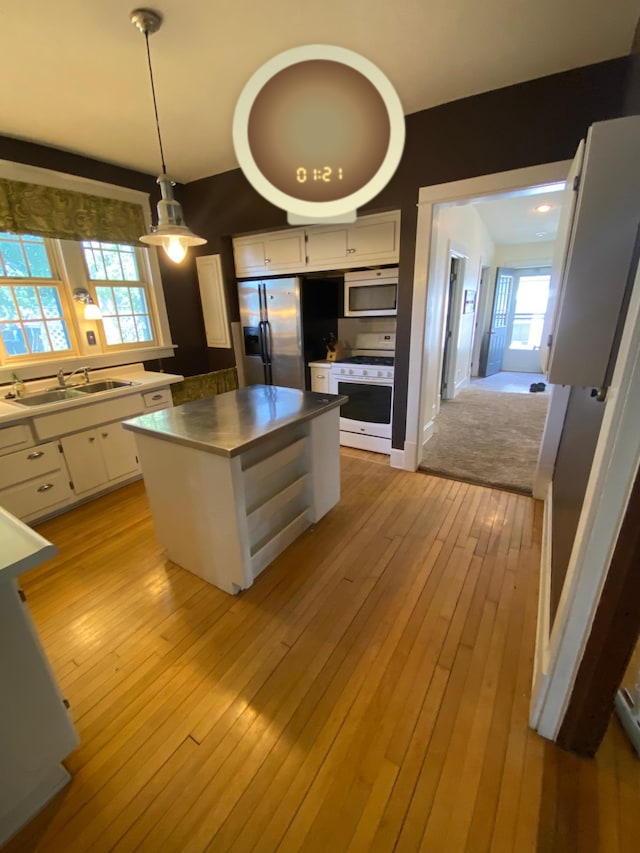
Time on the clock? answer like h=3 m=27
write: h=1 m=21
